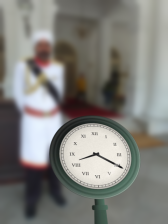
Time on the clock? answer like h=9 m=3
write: h=8 m=20
